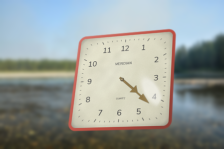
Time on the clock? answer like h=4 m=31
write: h=4 m=22
